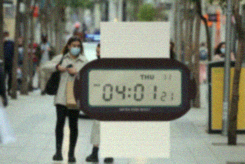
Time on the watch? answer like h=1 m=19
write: h=4 m=1
